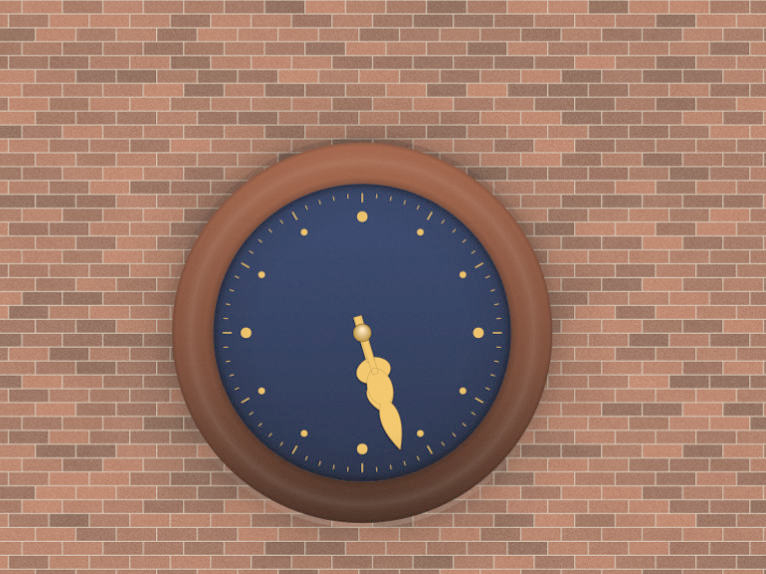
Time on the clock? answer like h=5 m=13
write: h=5 m=27
